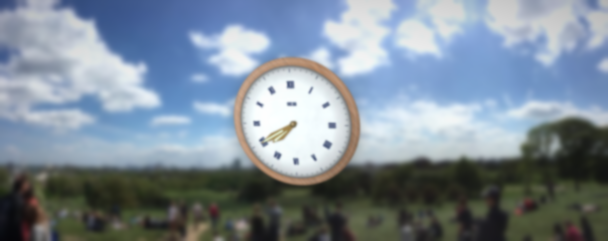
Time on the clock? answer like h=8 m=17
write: h=7 m=40
